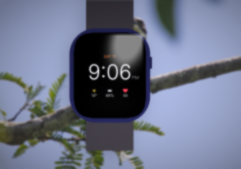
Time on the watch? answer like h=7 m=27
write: h=9 m=6
